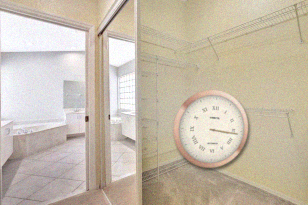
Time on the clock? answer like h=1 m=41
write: h=3 m=16
